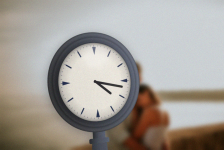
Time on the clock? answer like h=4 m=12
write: h=4 m=17
